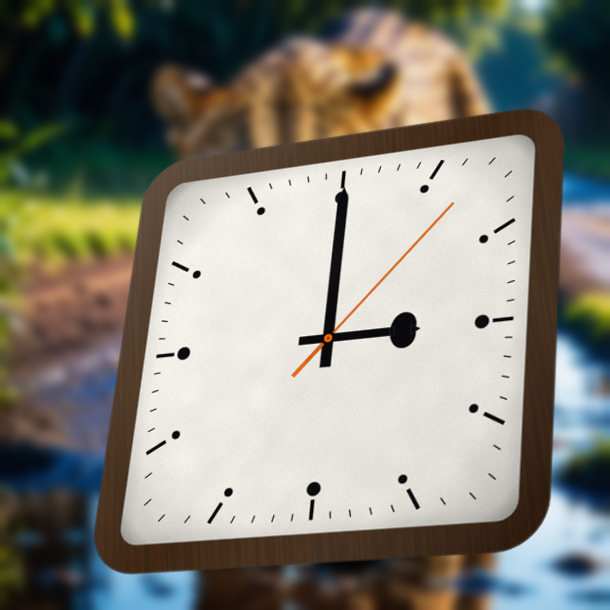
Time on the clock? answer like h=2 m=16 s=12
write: h=3 m=0 s=7
